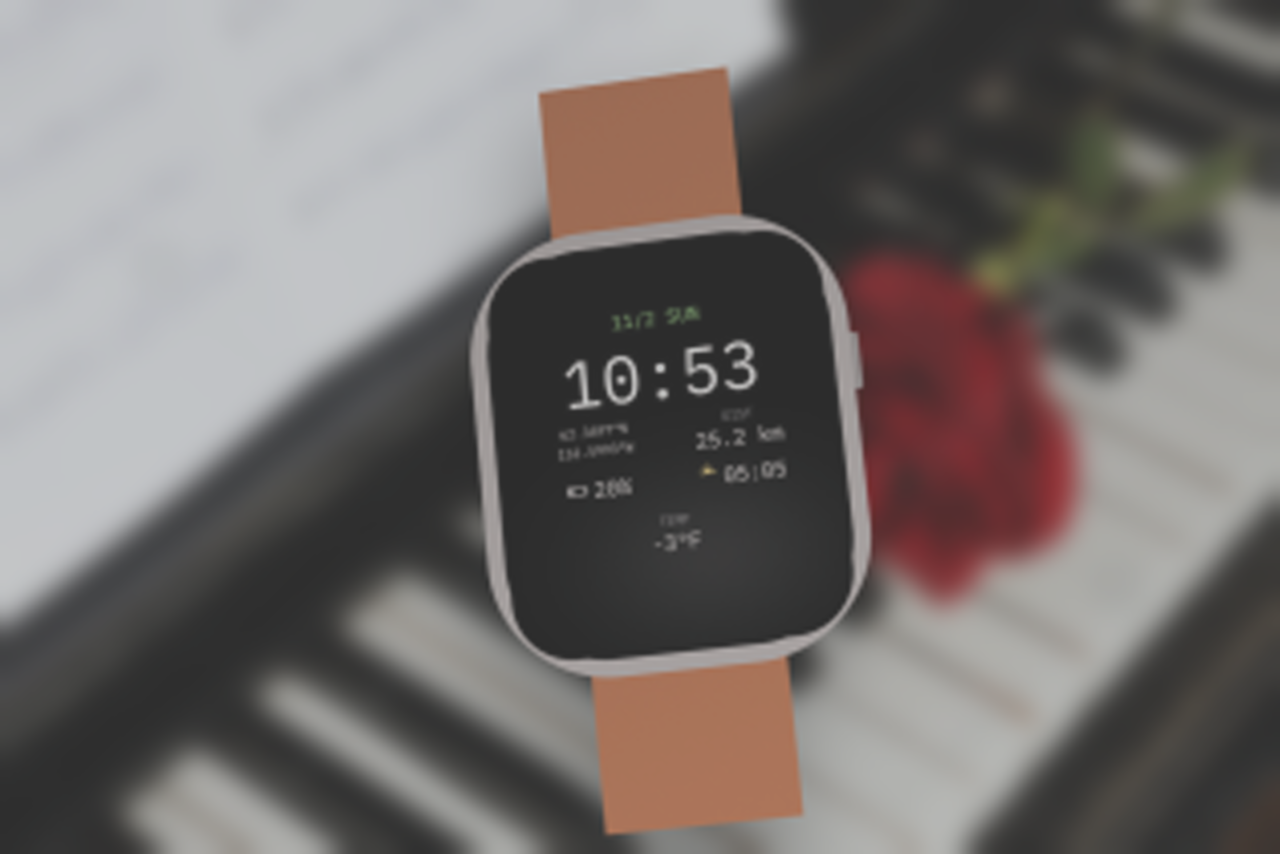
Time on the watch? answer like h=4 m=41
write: h=10 m=53
